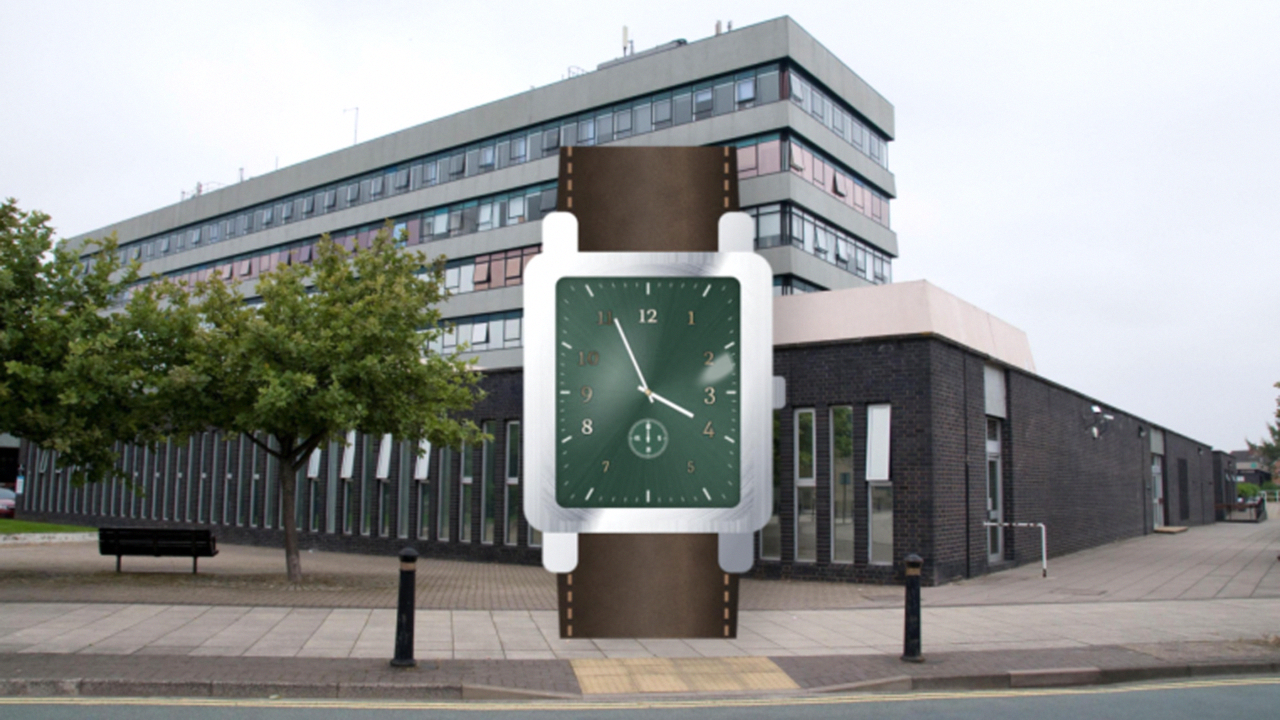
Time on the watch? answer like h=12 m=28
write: h=3 m=56
